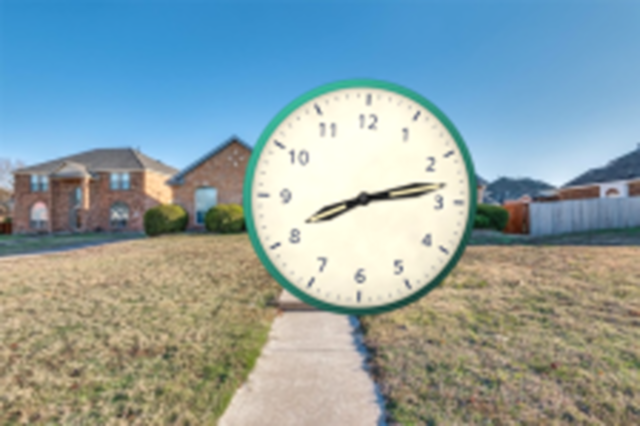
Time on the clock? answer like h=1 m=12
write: h=8 m=13
